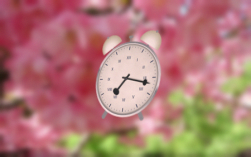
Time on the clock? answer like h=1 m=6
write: h=7 m=17
